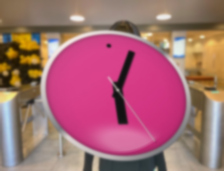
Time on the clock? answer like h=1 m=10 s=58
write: h=6 m=4 s=26
